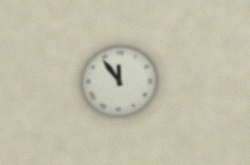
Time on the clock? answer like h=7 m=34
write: h=11 m=54
